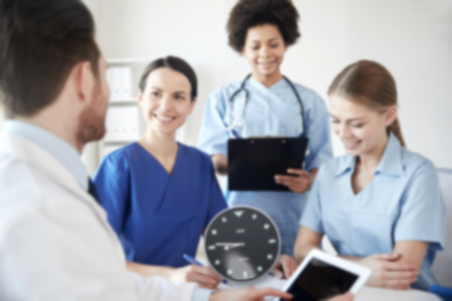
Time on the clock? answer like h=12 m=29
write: h=8 m=46
